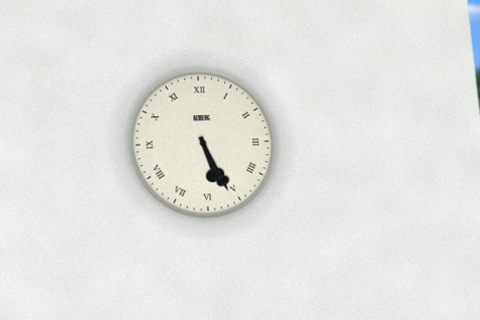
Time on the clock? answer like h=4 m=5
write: h=5 m=26
